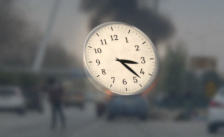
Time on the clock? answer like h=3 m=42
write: h=3 m=23
